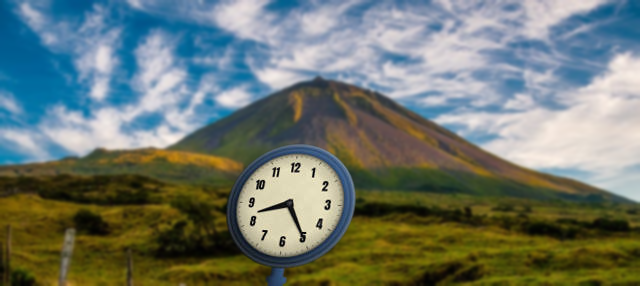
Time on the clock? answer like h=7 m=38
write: h=8 m=25
